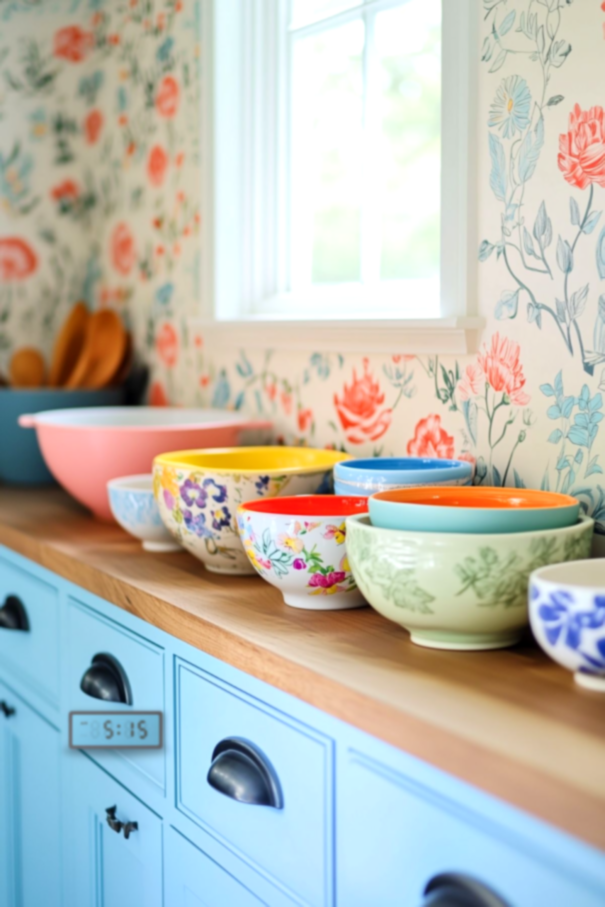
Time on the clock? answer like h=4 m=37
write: h=5 m=15
